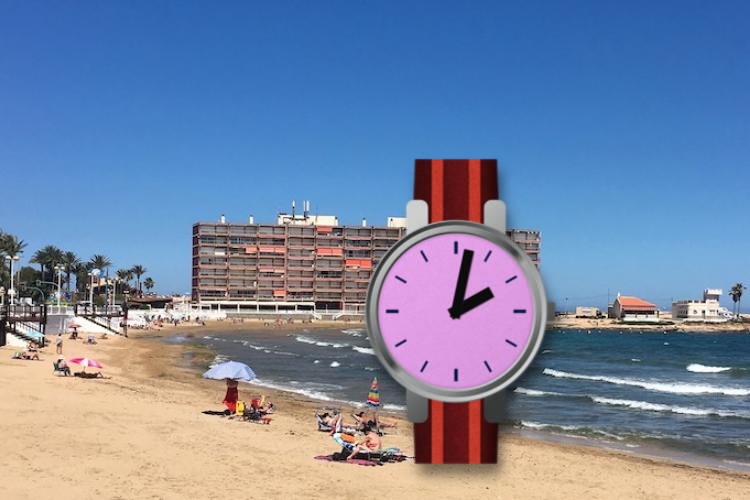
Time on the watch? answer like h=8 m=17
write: h=2 m=2
